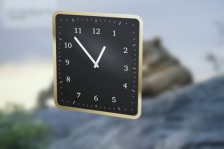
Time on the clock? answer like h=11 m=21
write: h=12 m=53
